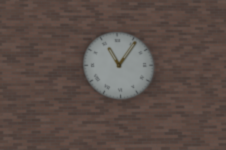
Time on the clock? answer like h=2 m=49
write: h=11 m=6
